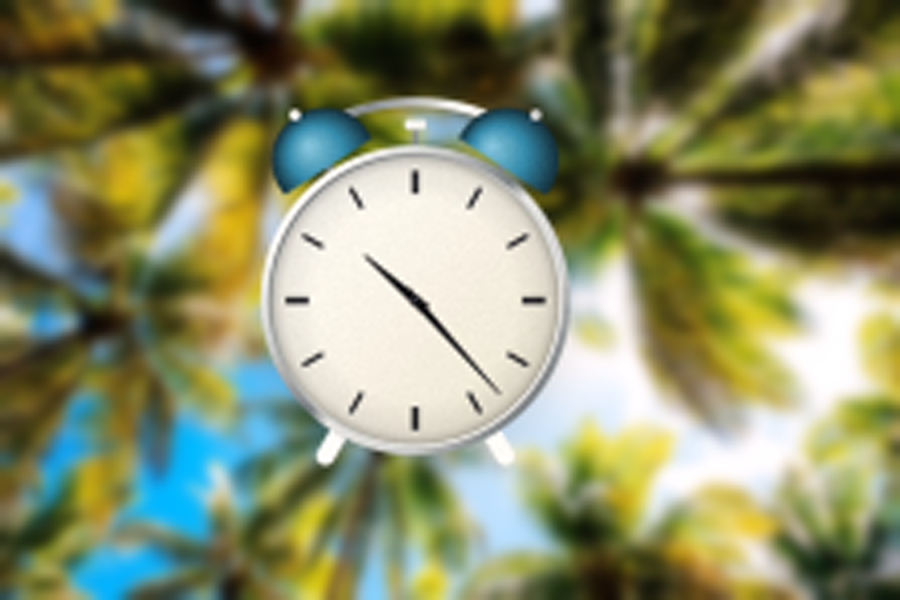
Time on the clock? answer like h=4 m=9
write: h=10 m=23
